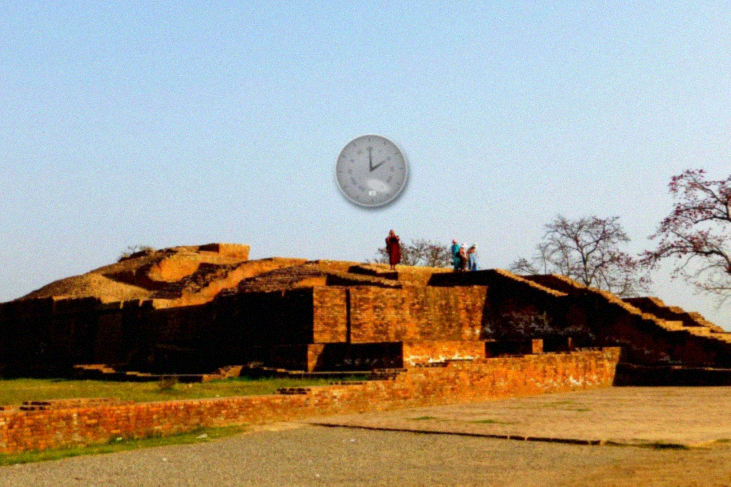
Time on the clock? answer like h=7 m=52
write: h=2 m=0
